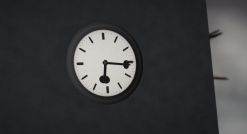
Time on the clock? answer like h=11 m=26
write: h=6 m=16
